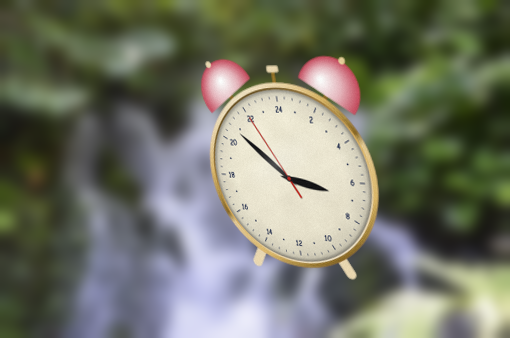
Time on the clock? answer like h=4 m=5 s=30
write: h=6 m=51 s=55
